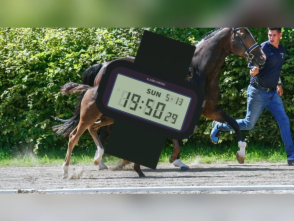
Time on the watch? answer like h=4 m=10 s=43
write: h=19 m=50 s=29
